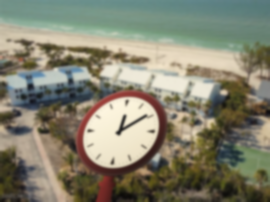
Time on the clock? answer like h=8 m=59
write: h=12 m=9
